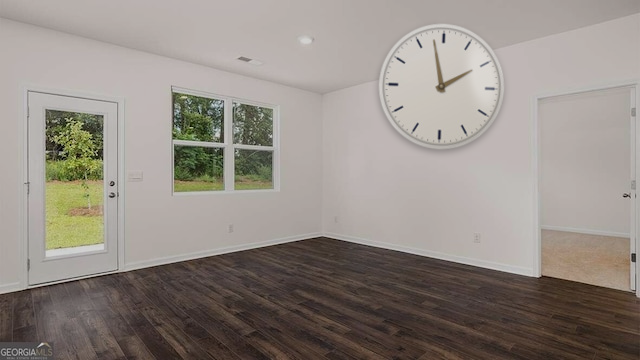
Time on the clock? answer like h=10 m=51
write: h=1 m=58
